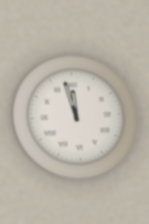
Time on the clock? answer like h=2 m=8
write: h=11 m=58
